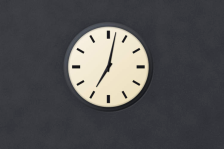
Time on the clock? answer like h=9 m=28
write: h=7 m=2
